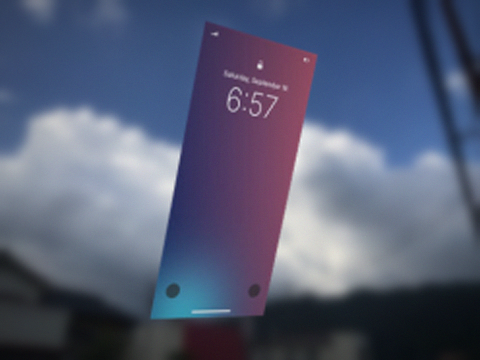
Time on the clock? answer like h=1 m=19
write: h=6 m=57
